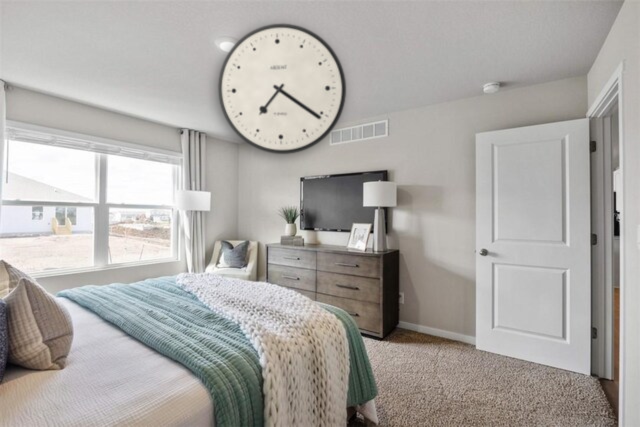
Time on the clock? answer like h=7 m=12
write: h=7 m=21
